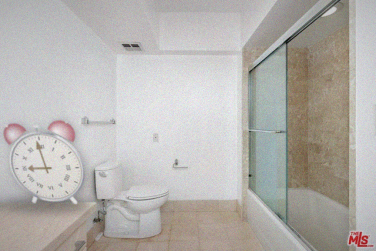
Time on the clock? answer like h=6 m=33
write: h=8 m=59
